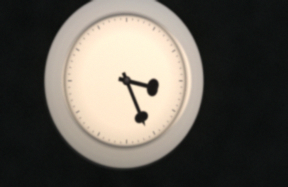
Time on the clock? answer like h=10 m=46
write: h=3 m=26
